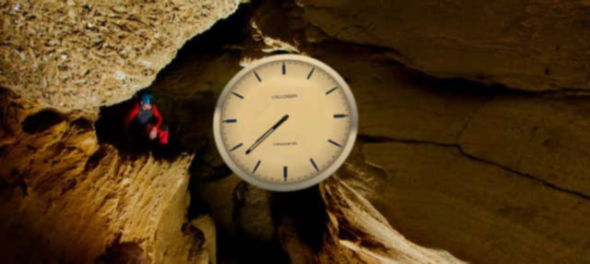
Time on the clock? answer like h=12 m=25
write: h=7 m=38
